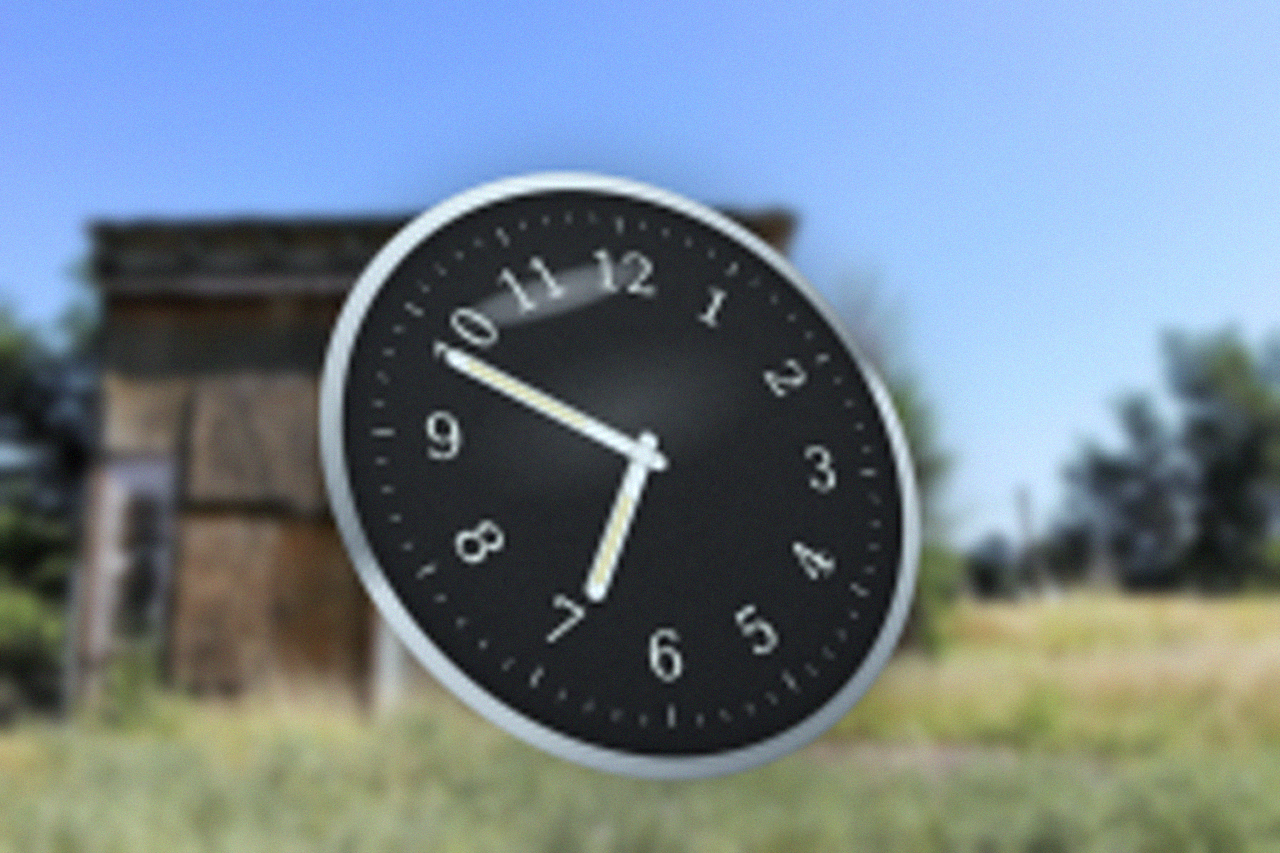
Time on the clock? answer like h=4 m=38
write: h=6 m=49
